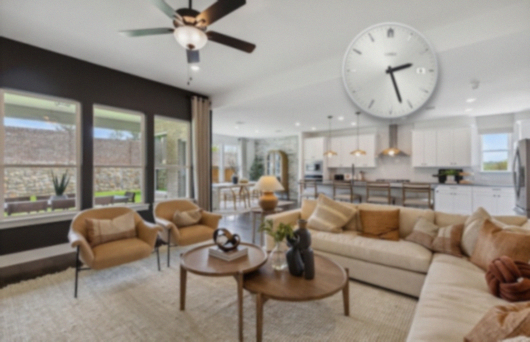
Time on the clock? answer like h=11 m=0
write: h=2 m=27
